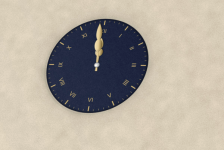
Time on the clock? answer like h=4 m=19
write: h=11 m=59
